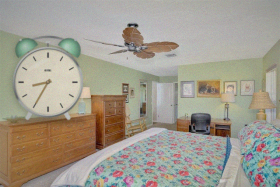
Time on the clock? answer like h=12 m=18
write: h=8 m=35
